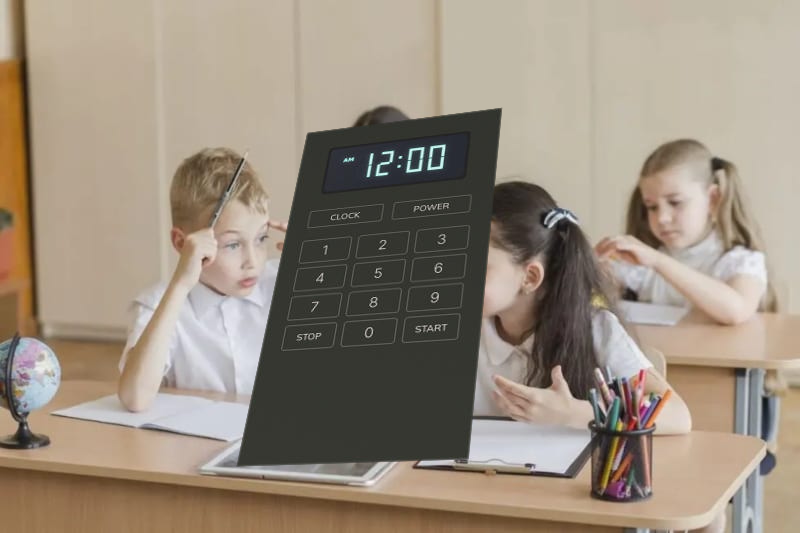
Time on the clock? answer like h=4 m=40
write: h=12 m=0
